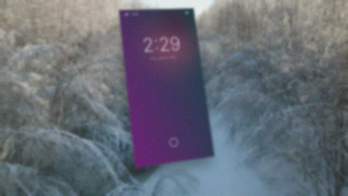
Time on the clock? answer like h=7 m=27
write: h=2 m=29
